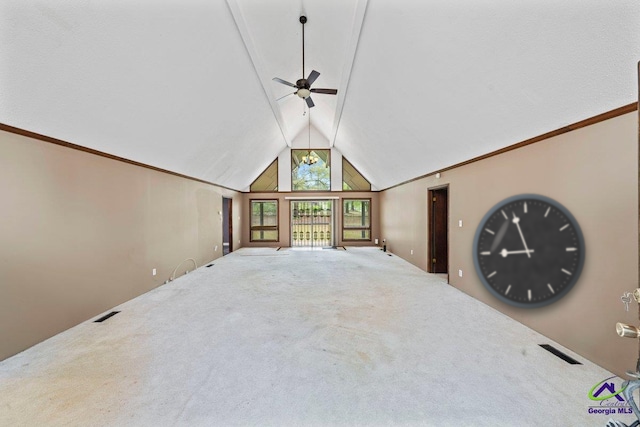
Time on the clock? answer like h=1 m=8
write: h=8 m=57
